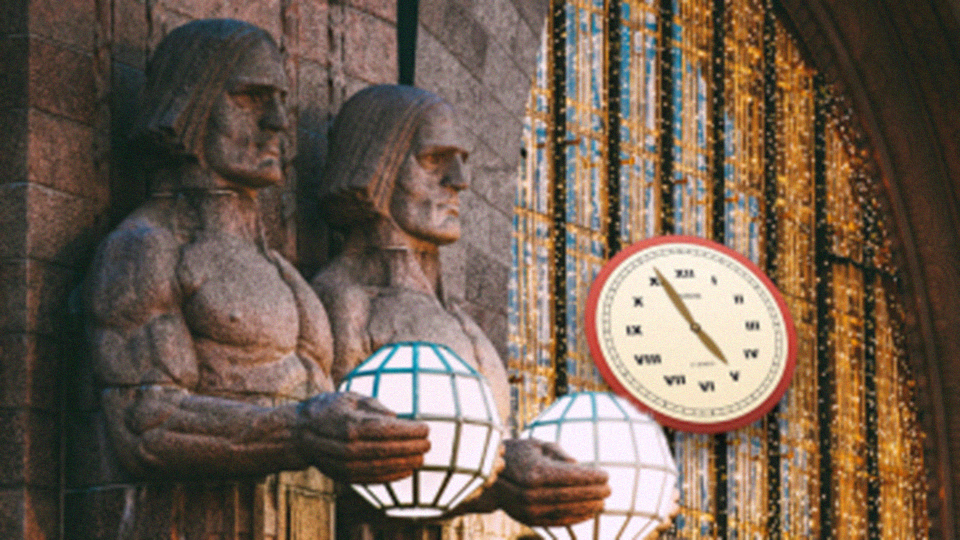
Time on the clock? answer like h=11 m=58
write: h=4 m=56
